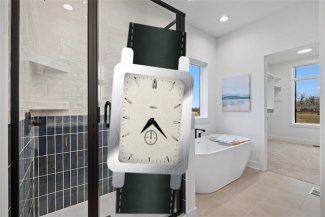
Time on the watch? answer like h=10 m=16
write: h=7 m=22
